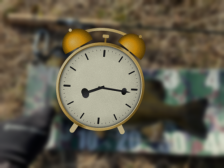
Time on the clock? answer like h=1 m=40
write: h=8 m=16
